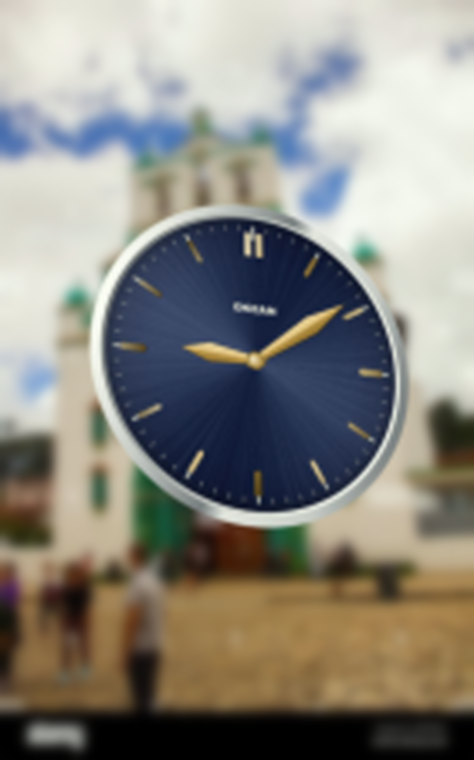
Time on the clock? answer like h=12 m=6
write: h=9 m=9
